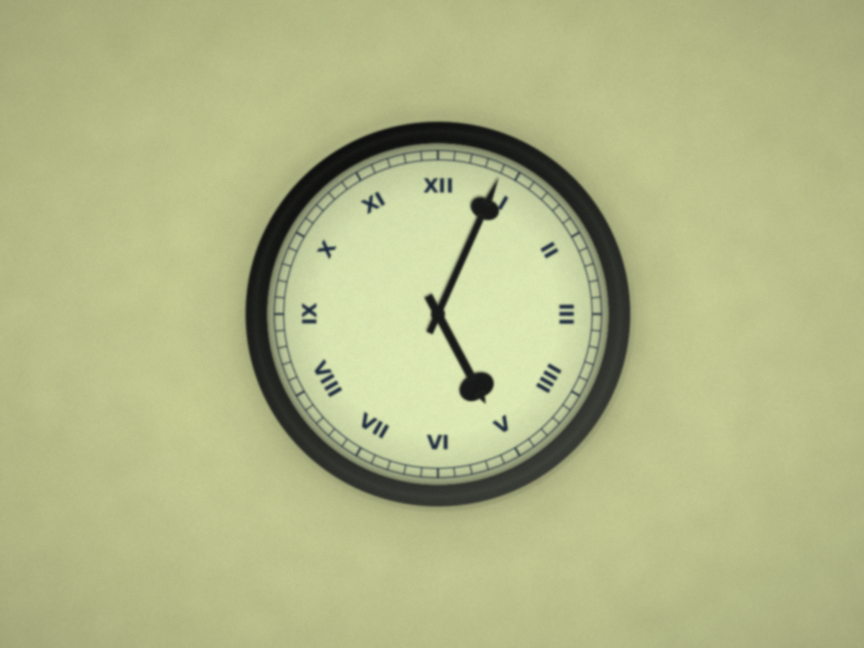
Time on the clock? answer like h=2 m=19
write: h=5 m=4
